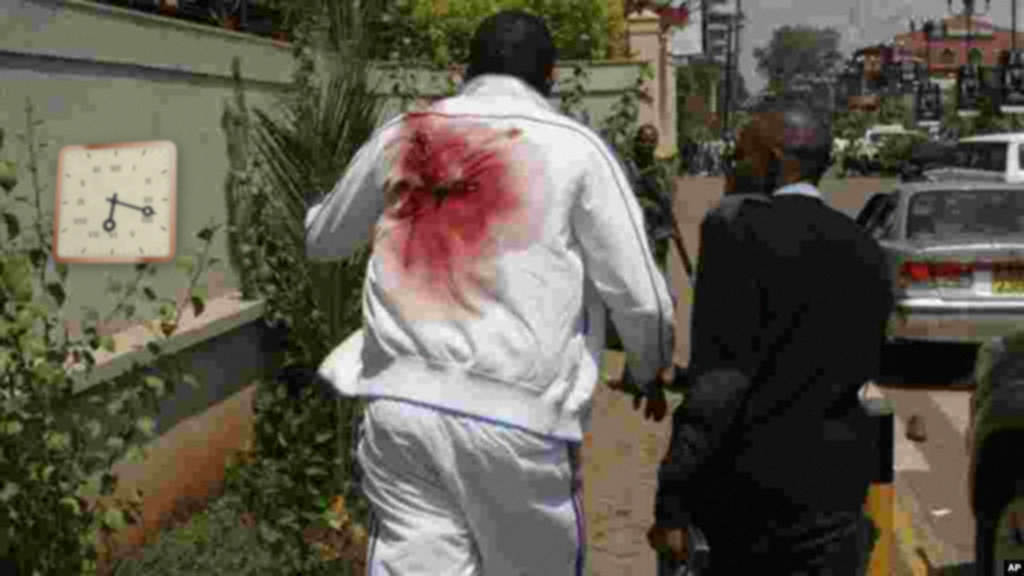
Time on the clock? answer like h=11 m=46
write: h=6 m=18
